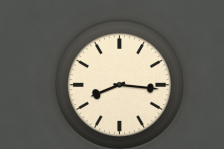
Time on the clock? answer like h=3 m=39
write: h=8 m=16
